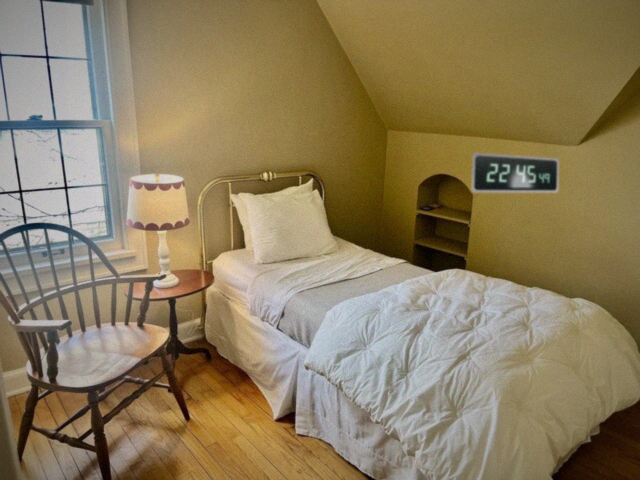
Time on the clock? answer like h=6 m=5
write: h=22 m=45
